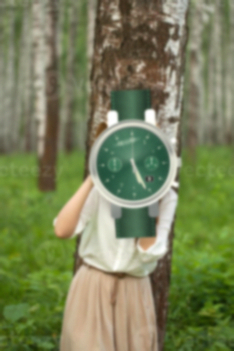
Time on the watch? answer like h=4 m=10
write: h=5 m=26
